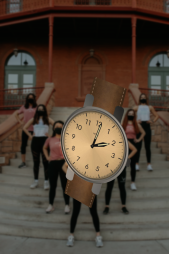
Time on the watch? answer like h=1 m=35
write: h=2 m=1
